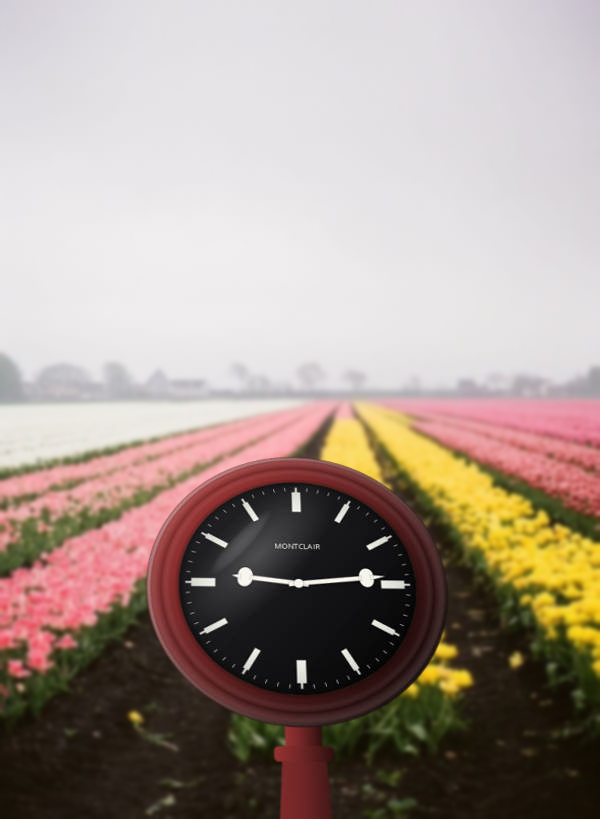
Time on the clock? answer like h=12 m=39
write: h=9 m=14
